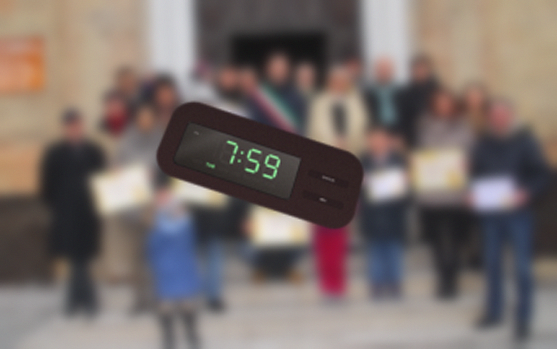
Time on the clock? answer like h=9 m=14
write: h=7 m=59
